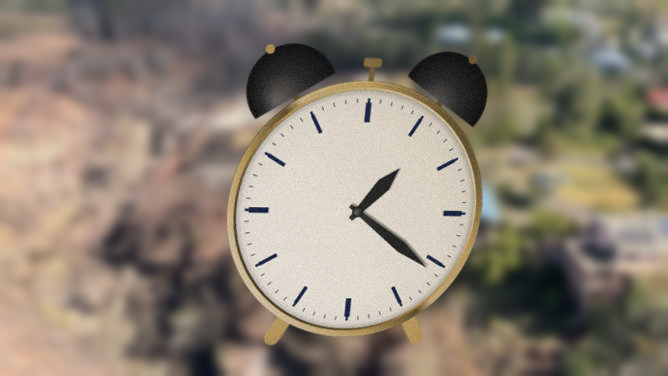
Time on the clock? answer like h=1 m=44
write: h=1 m=21
